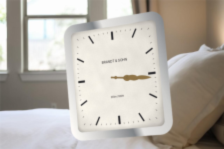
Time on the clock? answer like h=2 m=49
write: h=3 m=16
